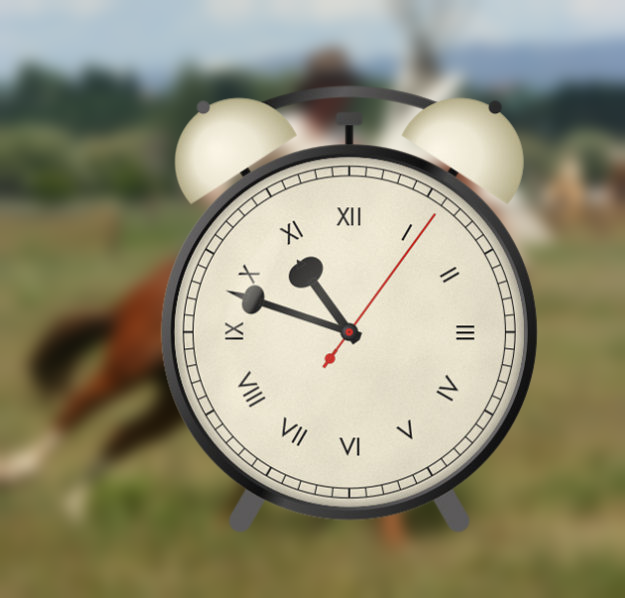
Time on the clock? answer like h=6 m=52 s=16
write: h=10 m=48 s=6
